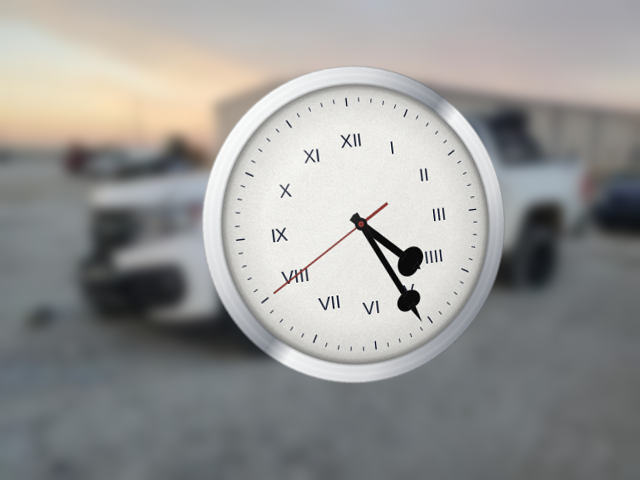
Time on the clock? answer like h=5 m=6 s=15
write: h=4 m=25 s=40
